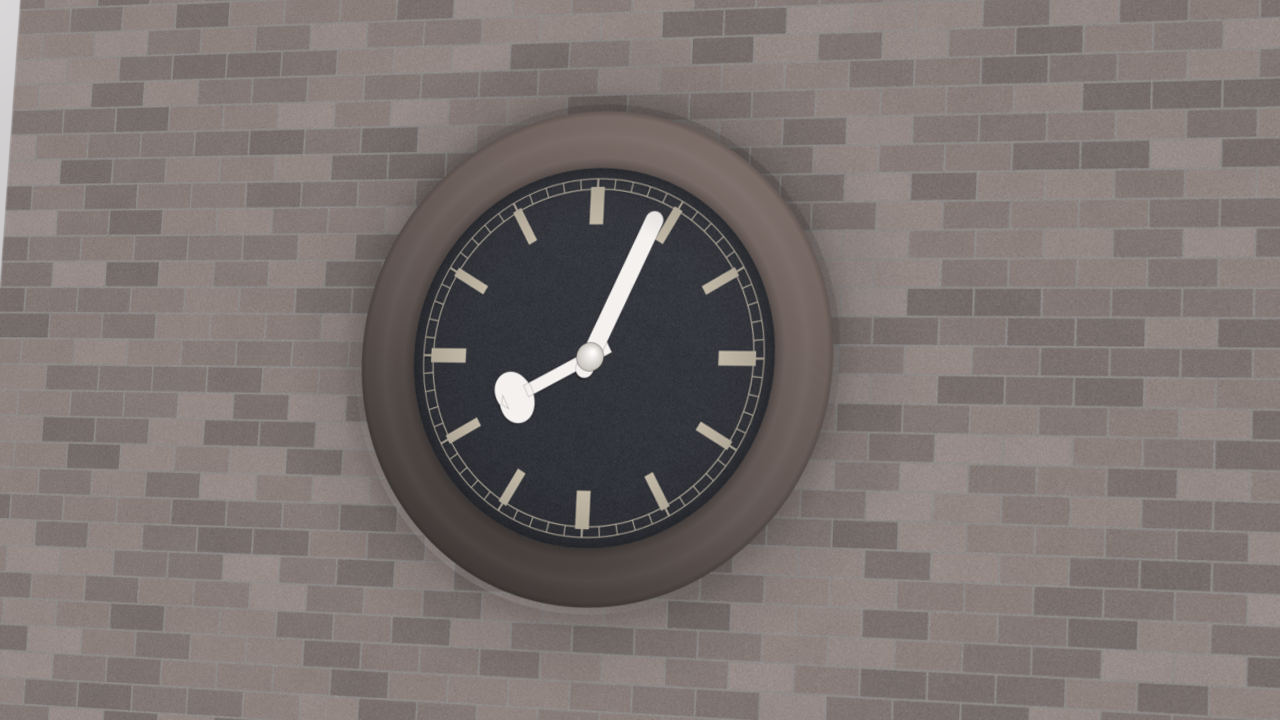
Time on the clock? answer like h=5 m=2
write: h=8 m=4
